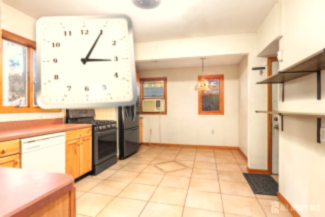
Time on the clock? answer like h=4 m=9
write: h=3 m=5
